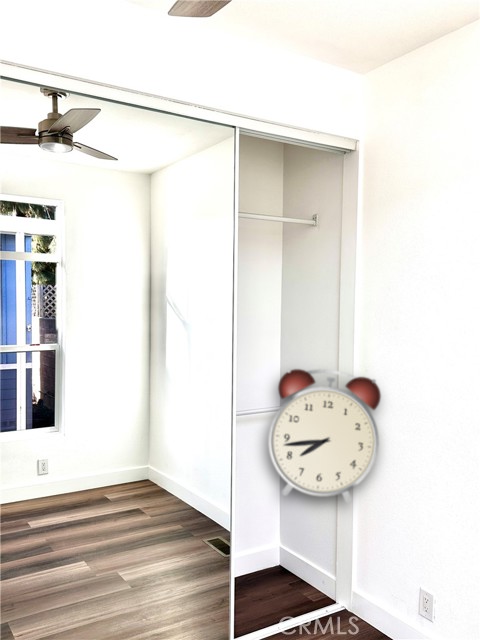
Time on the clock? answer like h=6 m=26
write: h=7 m=43
